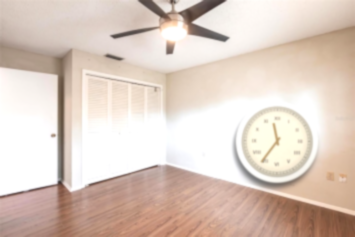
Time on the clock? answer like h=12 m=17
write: h=11 m=36
